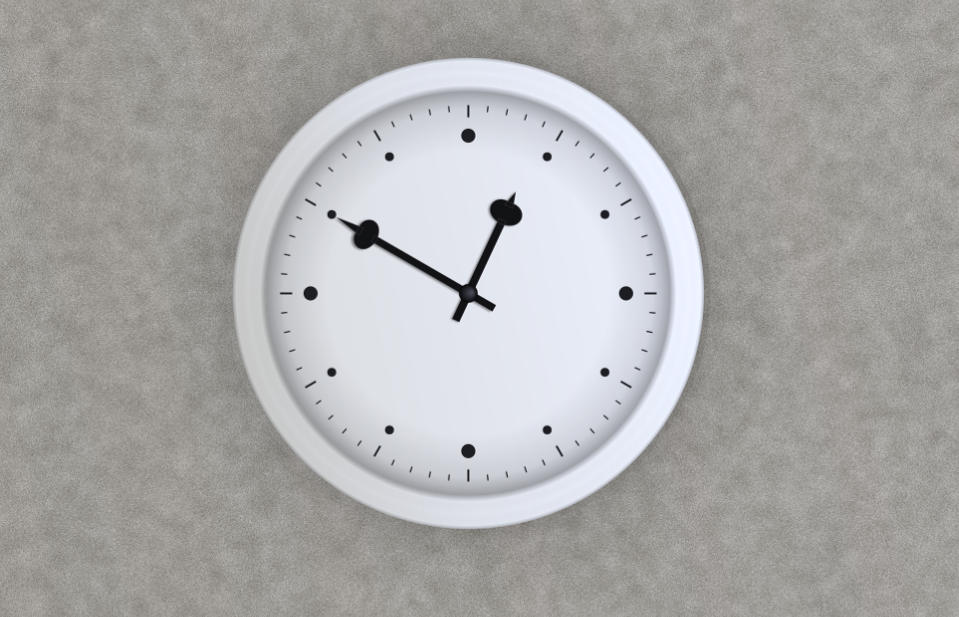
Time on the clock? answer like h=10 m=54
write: h=12 m=50
